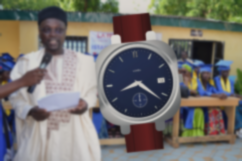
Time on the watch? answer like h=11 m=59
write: h=8 m=22
